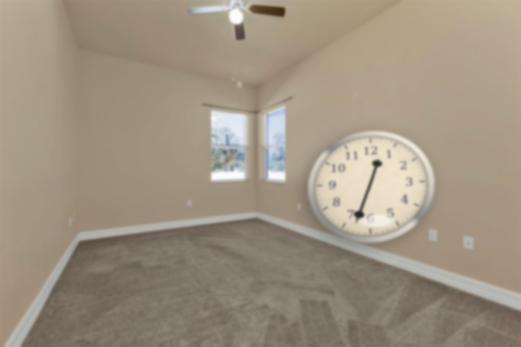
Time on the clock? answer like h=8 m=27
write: h=12 m=33
